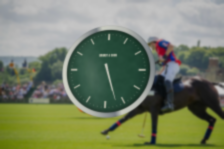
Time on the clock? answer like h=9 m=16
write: h=5 m=27
